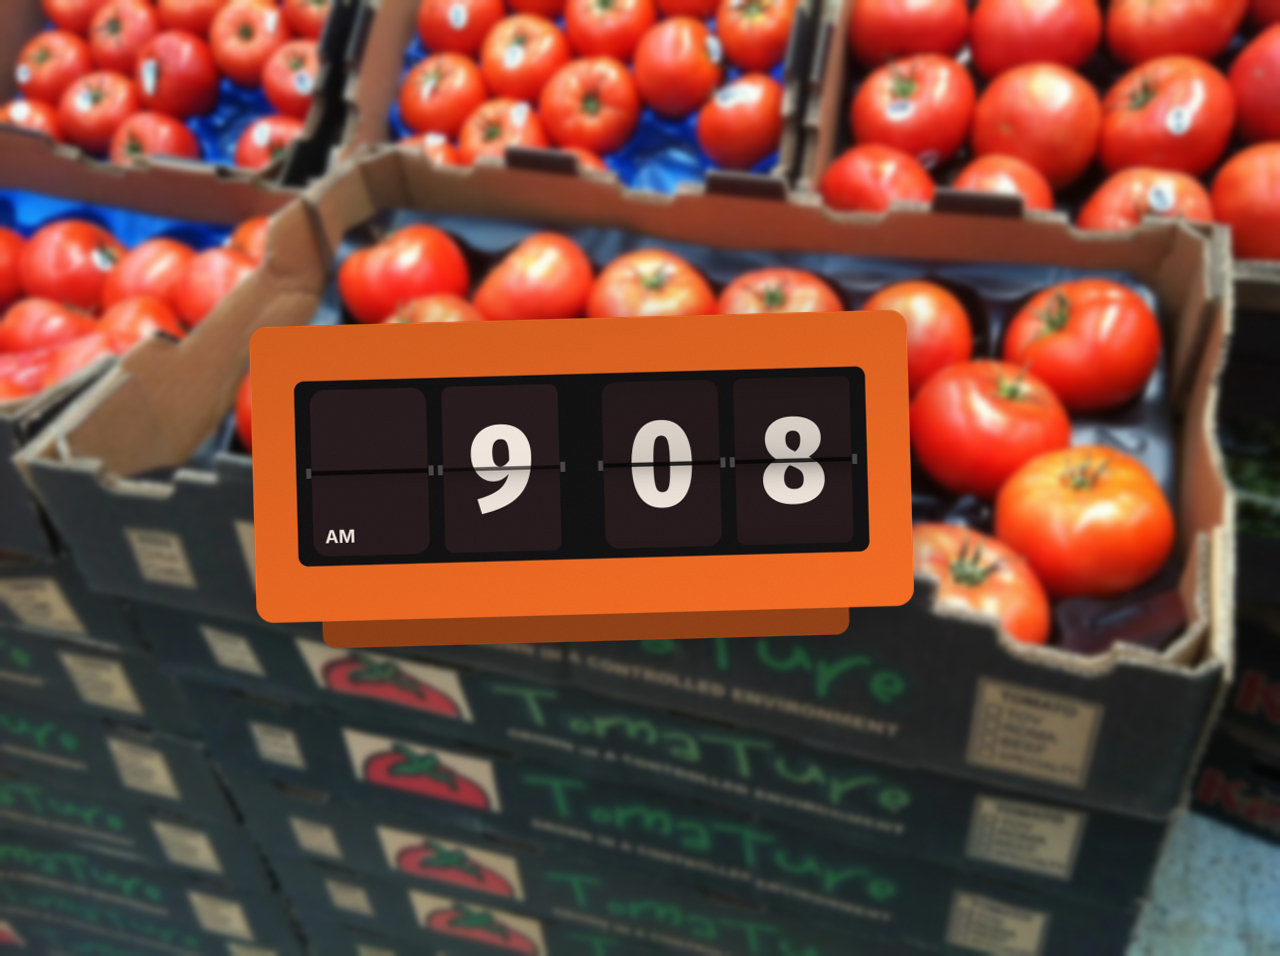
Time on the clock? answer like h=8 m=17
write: h=9 m=8
